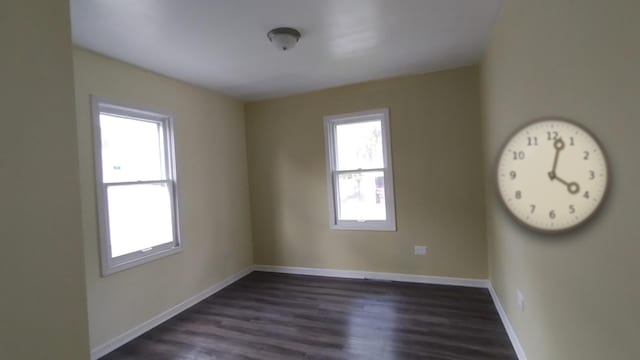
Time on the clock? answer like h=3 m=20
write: h=4 m=2
